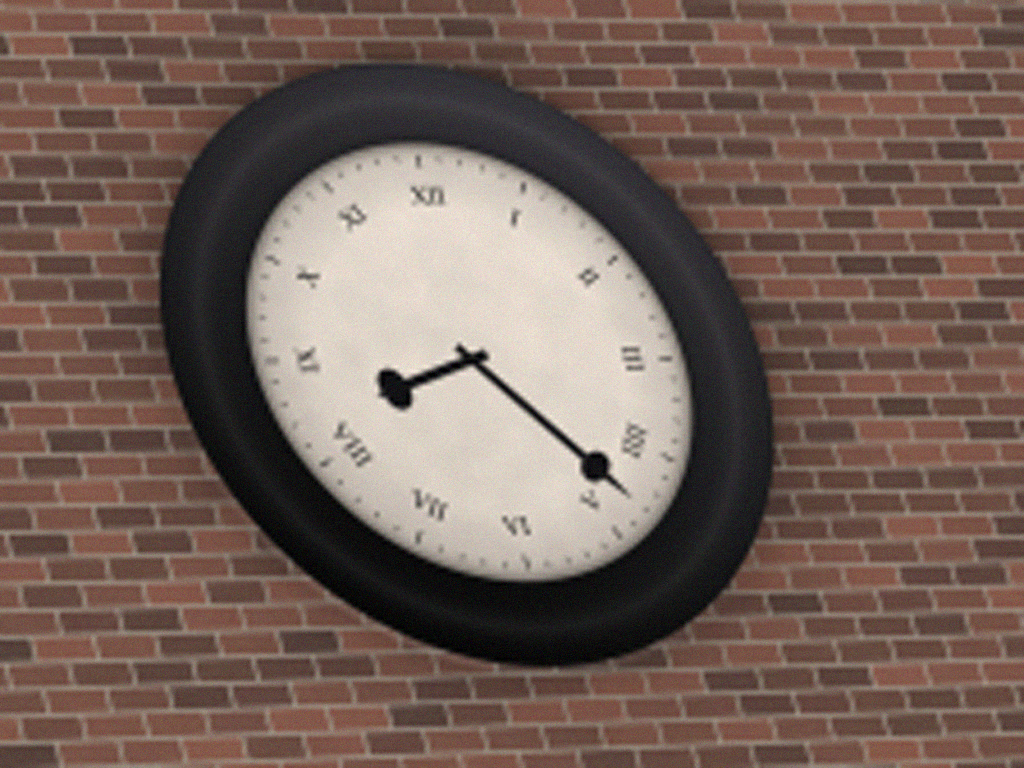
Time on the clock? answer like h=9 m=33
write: h=8 m=23
